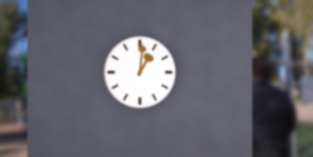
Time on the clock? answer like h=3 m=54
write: h=1 m=1
